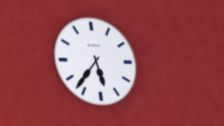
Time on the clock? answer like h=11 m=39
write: h=5 m=37
